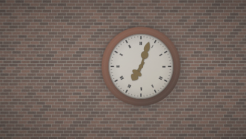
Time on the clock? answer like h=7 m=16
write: h=7 m=3
